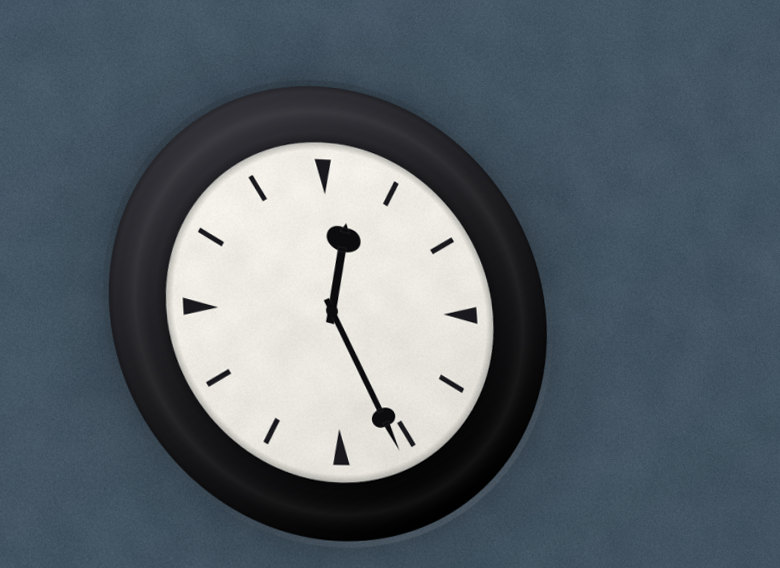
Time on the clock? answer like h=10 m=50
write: h=12 m=26
